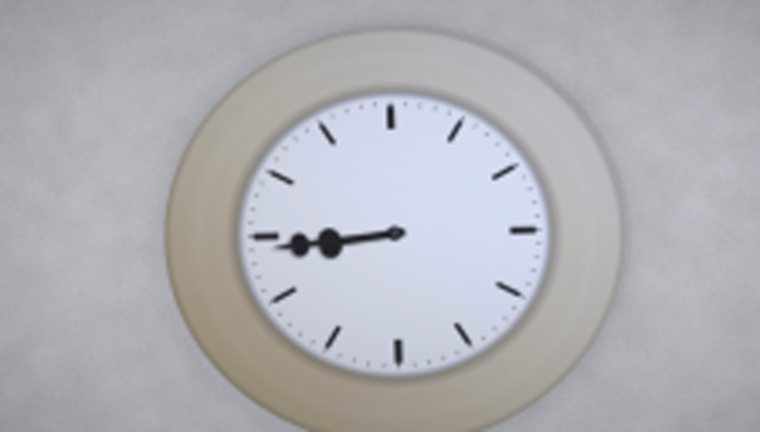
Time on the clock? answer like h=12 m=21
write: h=8 m=44
